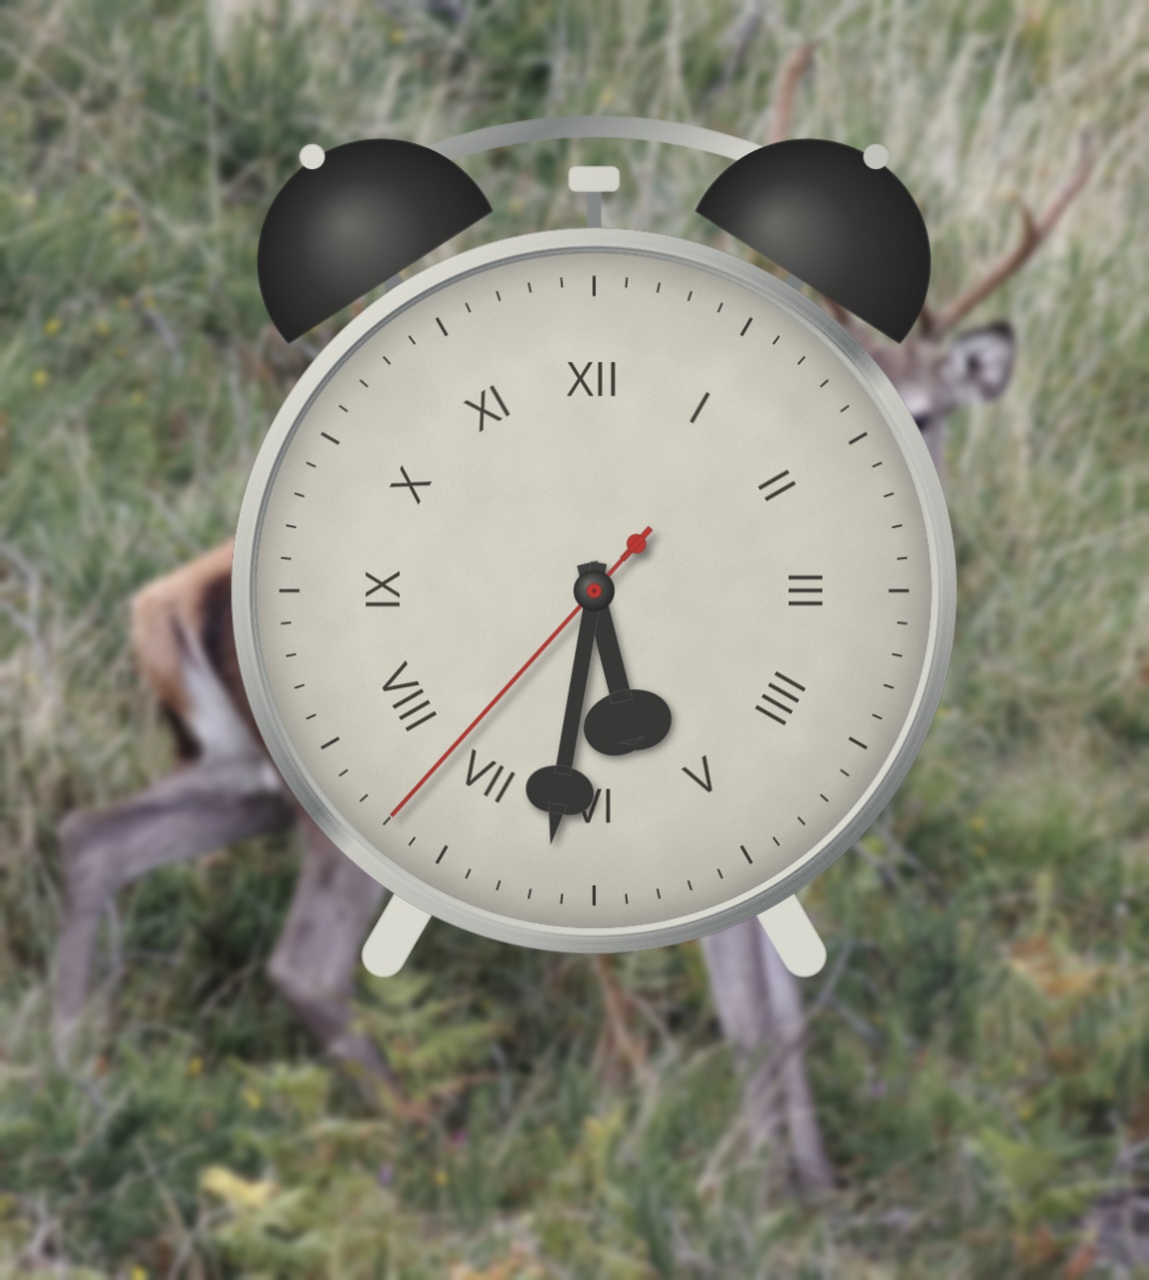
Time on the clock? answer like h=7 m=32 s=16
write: h=5 m=31 s=37
